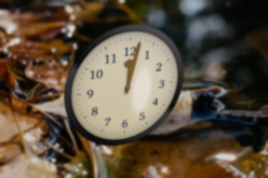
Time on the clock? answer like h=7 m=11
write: h=12 m=2
